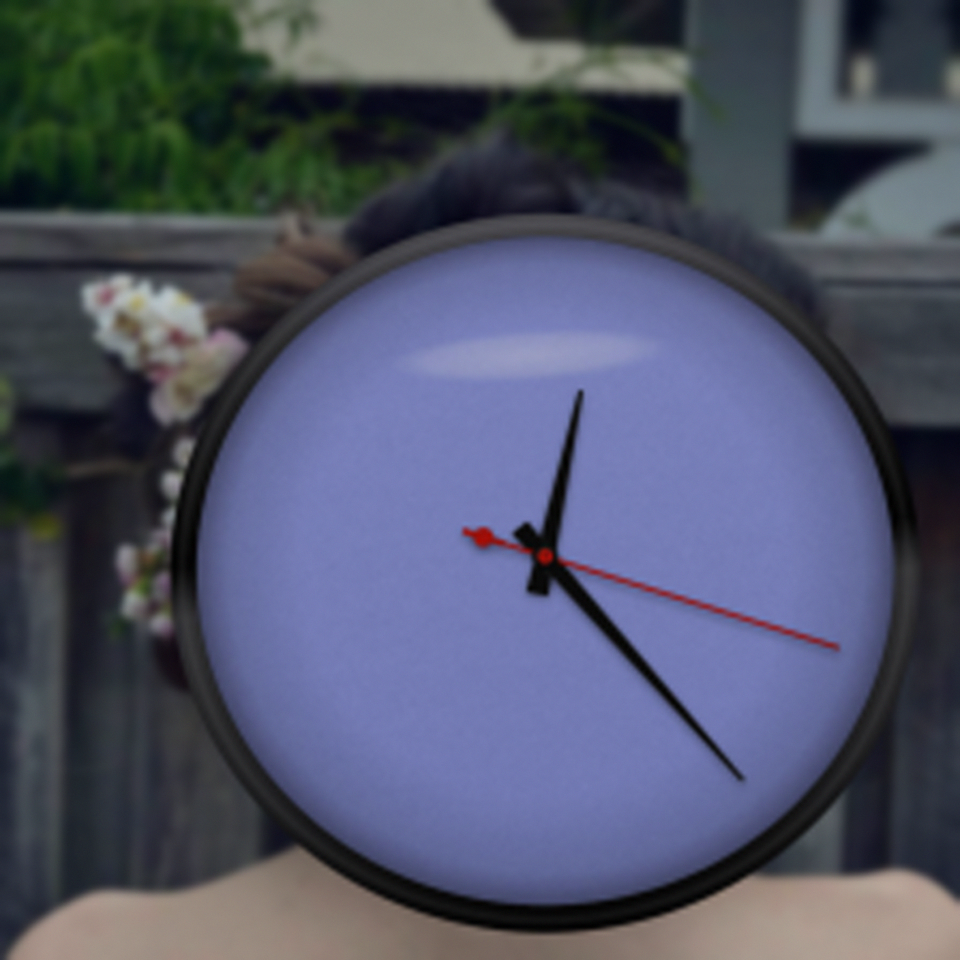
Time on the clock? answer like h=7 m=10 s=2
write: h=12 m=23 s=18
